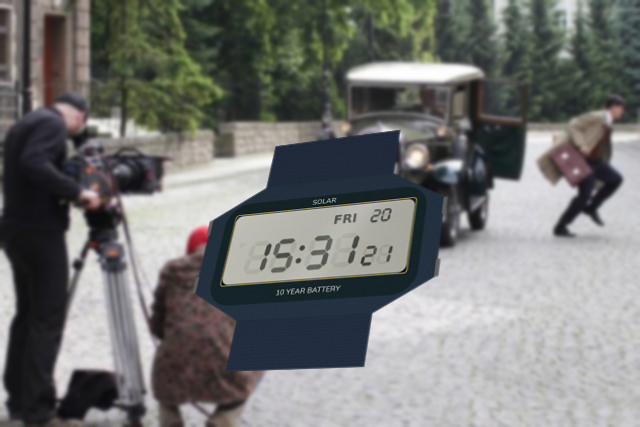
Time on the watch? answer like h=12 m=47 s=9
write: h=15 m=31 s=21
